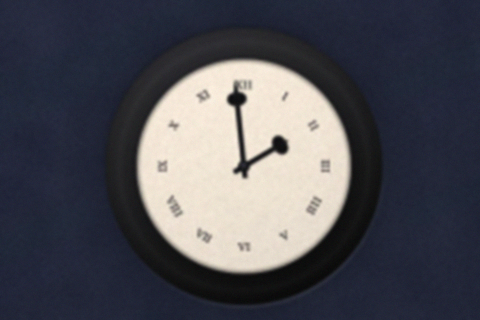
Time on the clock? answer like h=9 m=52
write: h=1 m=59
